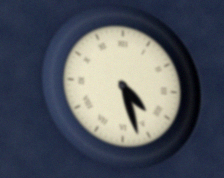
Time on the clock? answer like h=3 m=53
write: h=4 m=27
